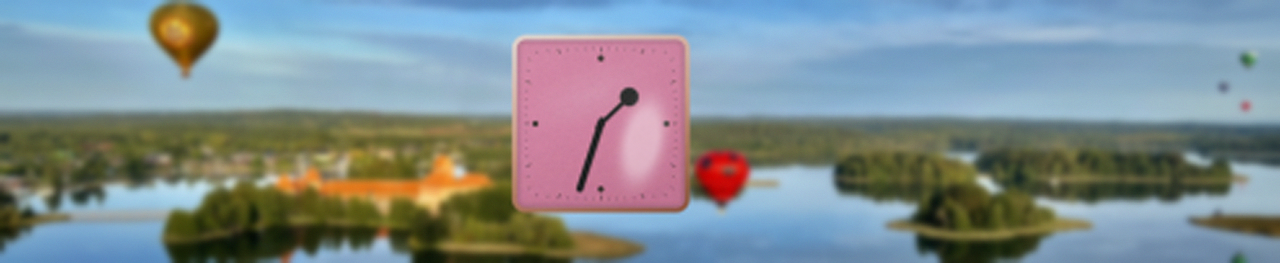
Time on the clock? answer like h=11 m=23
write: h=1 m=33
